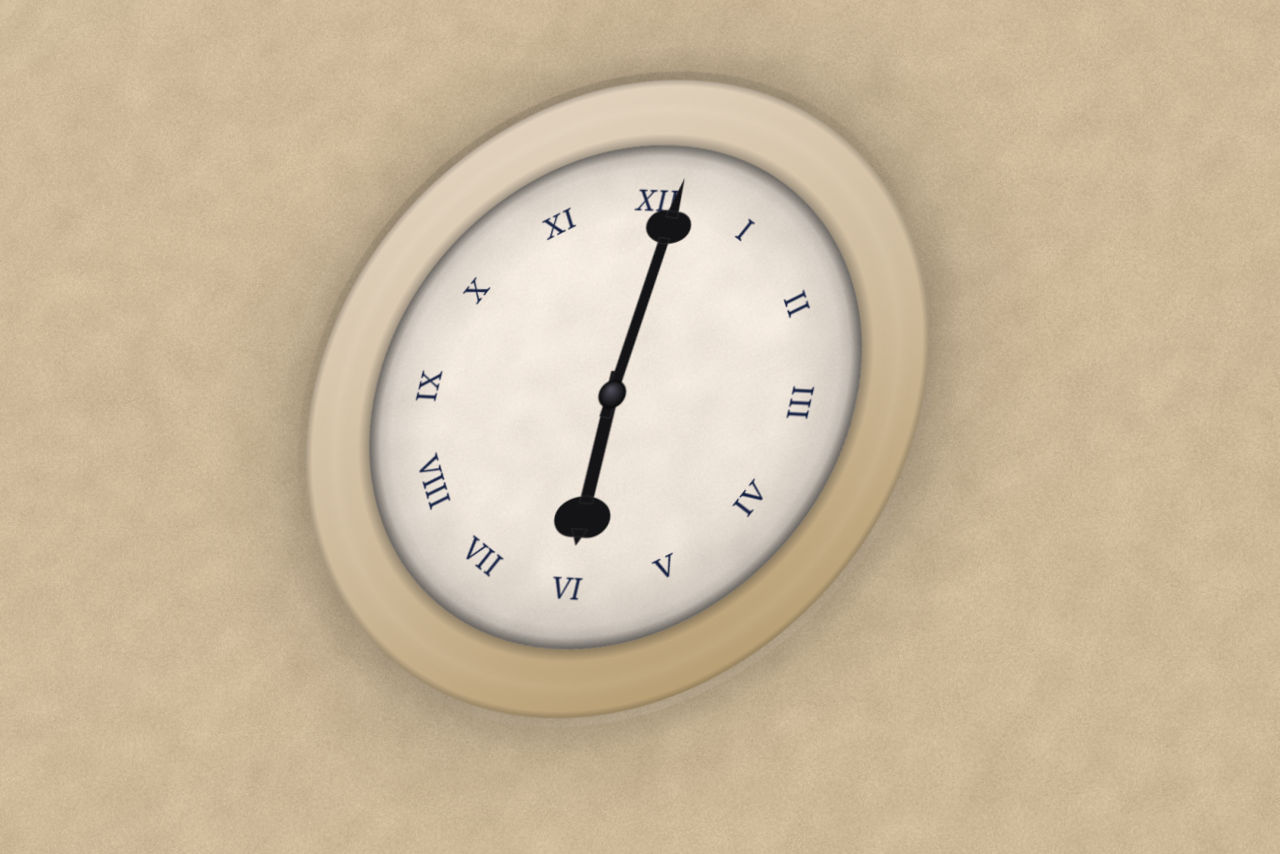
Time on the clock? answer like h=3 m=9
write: h=6 m=1
